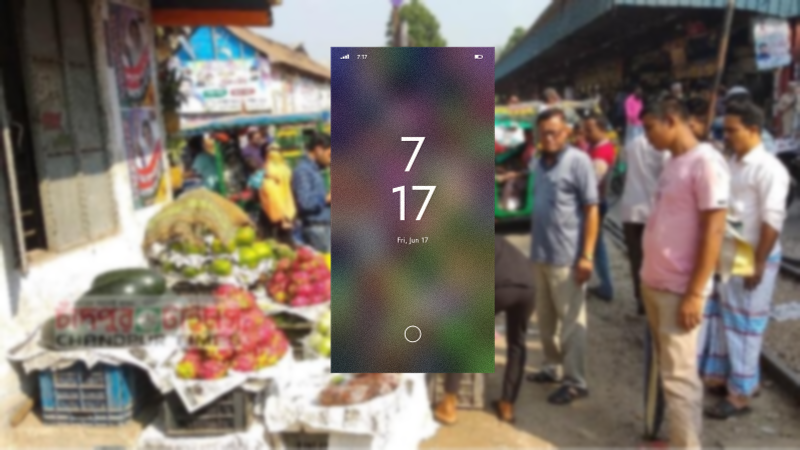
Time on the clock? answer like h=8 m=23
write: h=7 m=17
